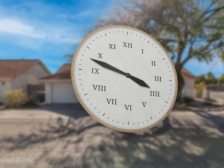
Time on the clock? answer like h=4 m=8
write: h=3 m=48
